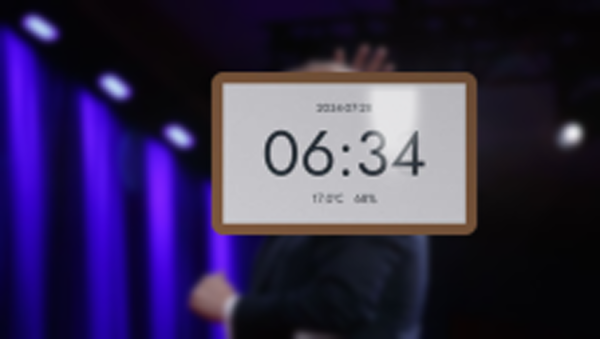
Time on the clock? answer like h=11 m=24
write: h=6 m=34
